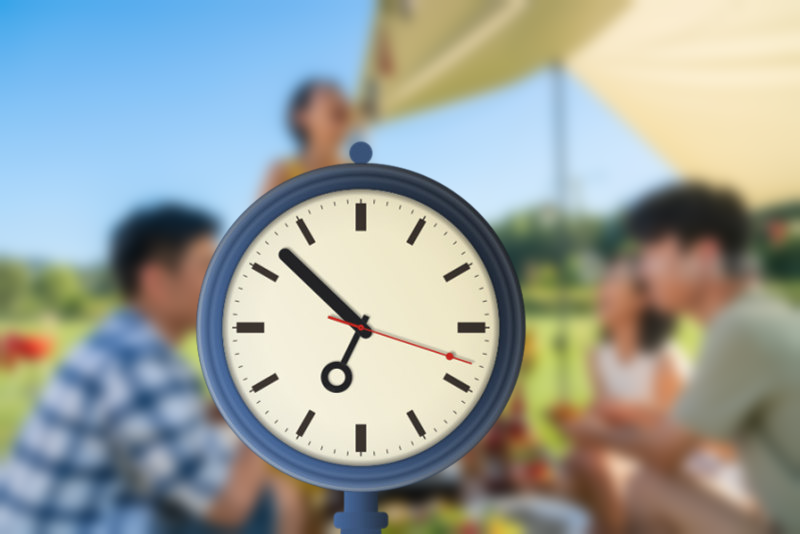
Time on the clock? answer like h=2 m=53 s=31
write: h=6 m=52 s=18
